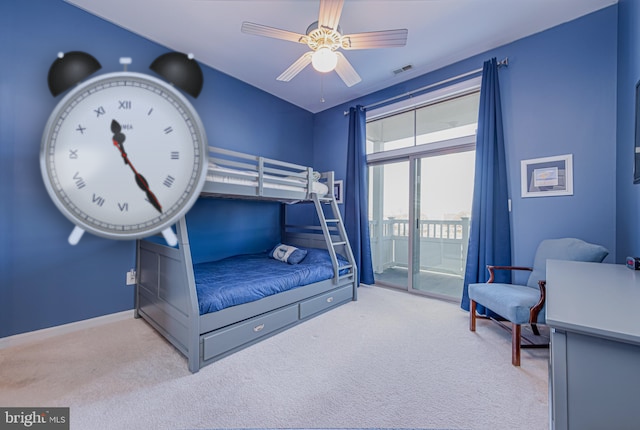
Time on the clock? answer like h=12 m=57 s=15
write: h=11 m=24 s=24
